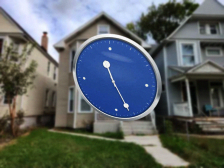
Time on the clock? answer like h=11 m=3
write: h=11 m=26
